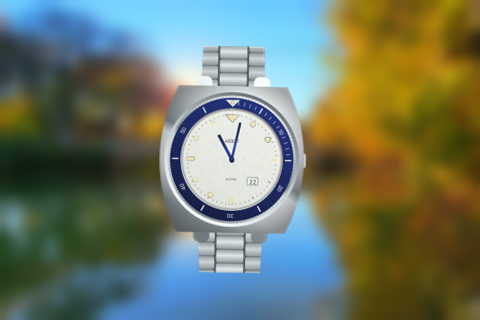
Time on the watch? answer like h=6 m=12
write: h=11 m=2
